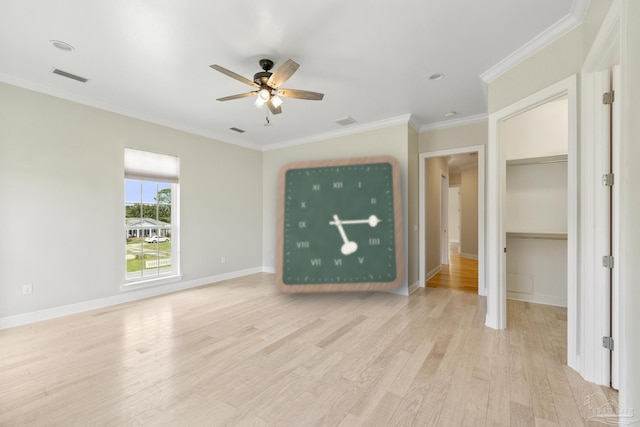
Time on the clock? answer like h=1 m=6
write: h=5 m=15
